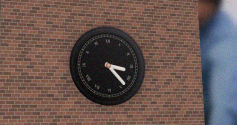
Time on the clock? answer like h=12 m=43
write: h=3 m=23
